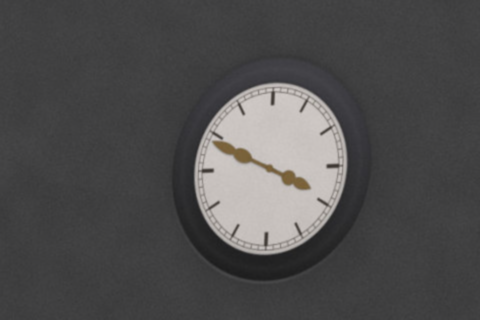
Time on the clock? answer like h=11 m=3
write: h=3 m=49
